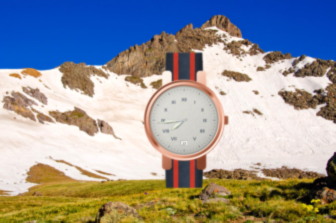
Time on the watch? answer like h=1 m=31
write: h=7 m=44
